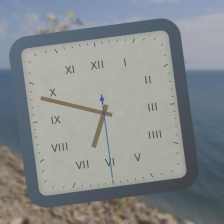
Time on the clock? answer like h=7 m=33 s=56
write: h=6 m=48 s=30
